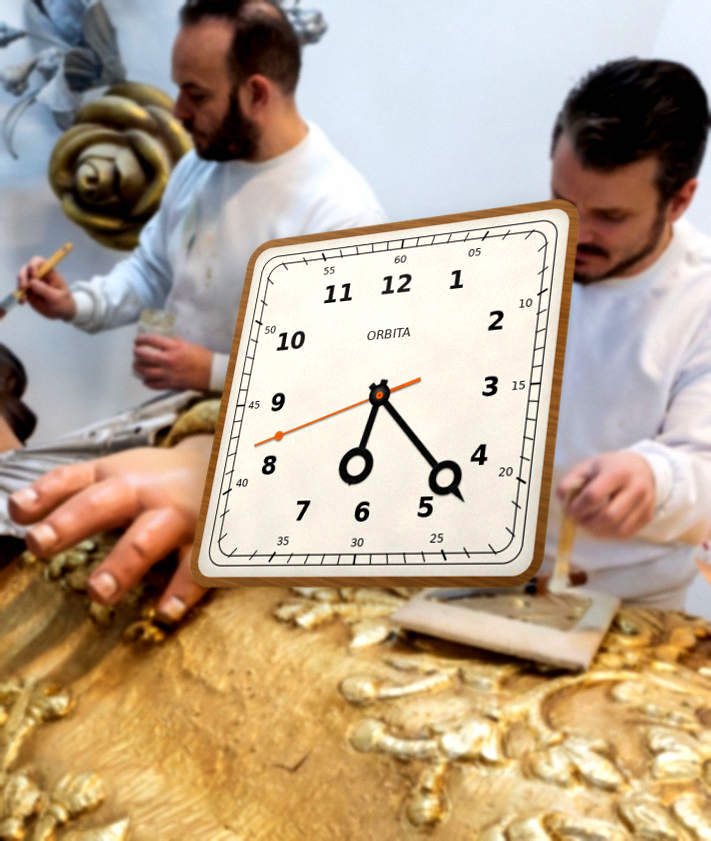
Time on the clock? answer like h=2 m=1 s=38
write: h=6 m=22 s=42
